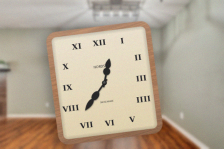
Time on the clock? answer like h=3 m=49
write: h=12 m=37
